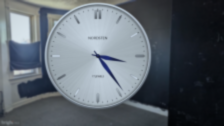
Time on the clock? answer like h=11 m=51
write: h=3 m=24
